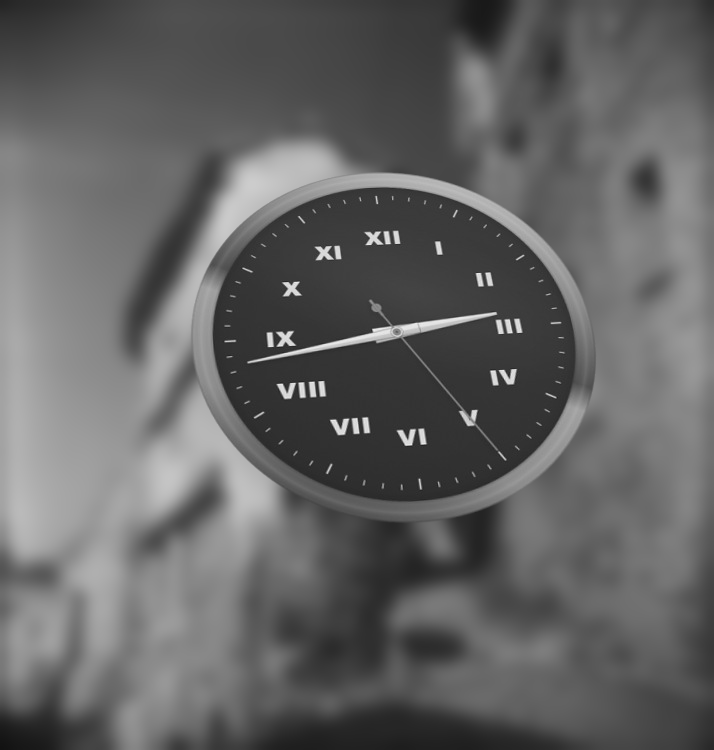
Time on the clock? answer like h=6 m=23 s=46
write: h=2 m=43 s=25
